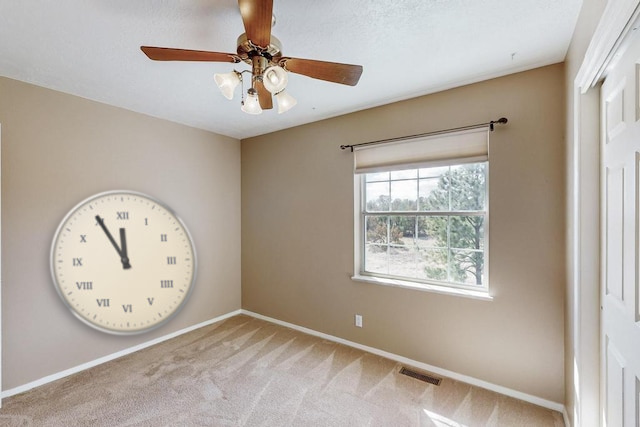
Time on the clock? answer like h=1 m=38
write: h=11 m=55
